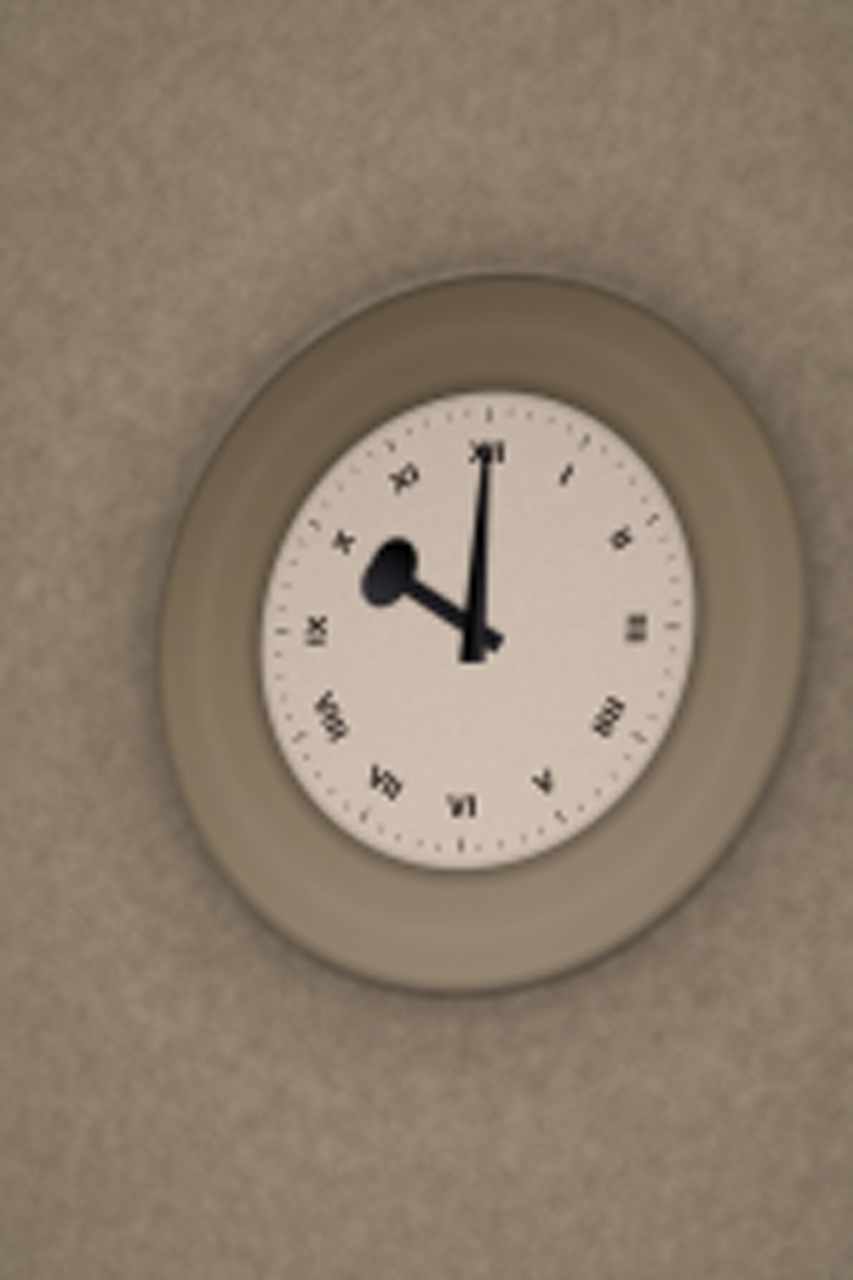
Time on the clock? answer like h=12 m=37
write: h=10 m=0
